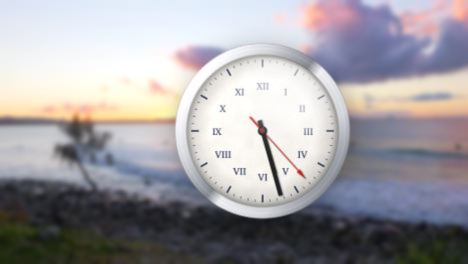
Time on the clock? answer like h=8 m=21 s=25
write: h=5 m=27 s=23
